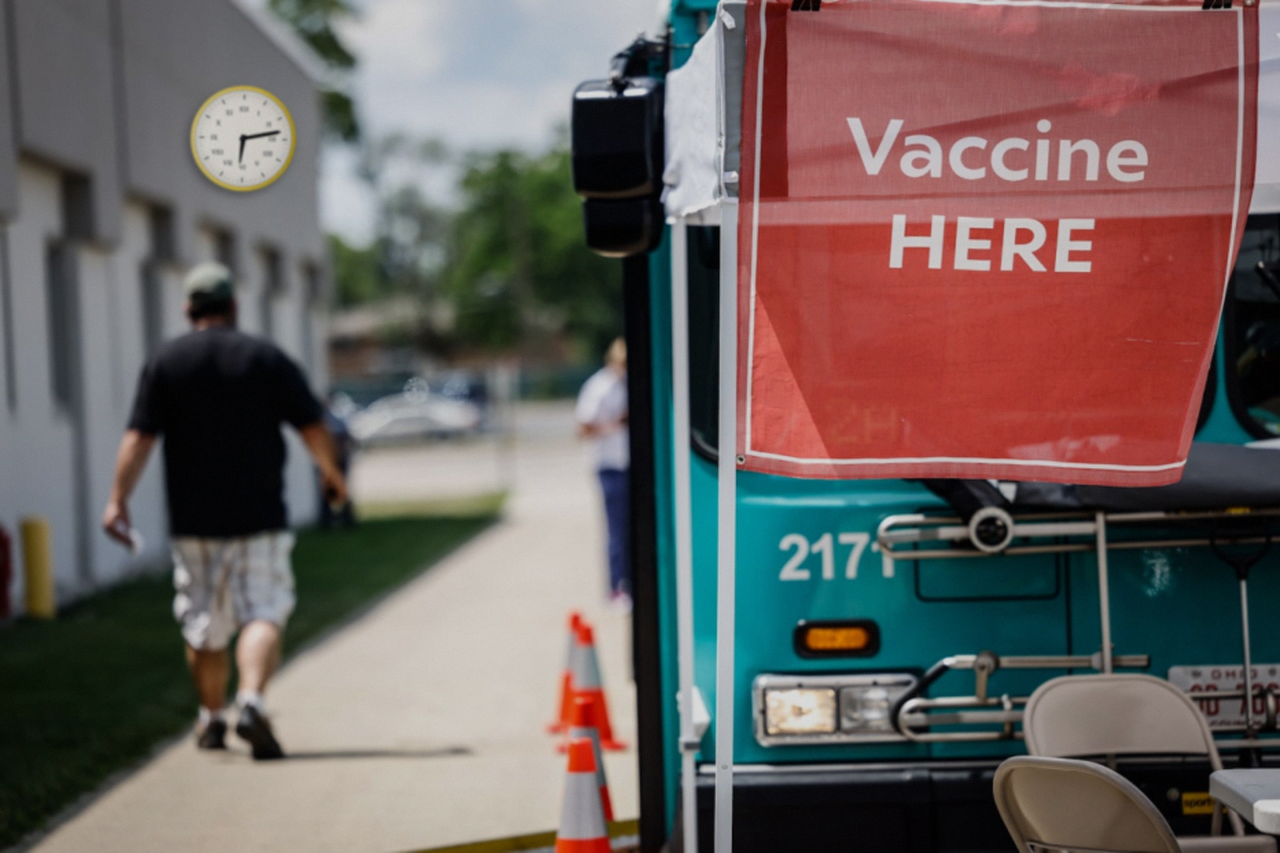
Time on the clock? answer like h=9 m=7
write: h=6 m=13
